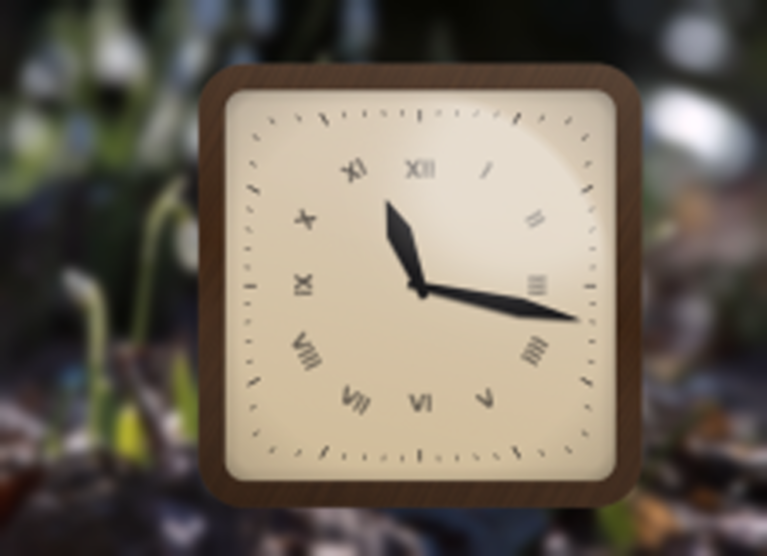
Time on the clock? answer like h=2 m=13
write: h=11 m=17
